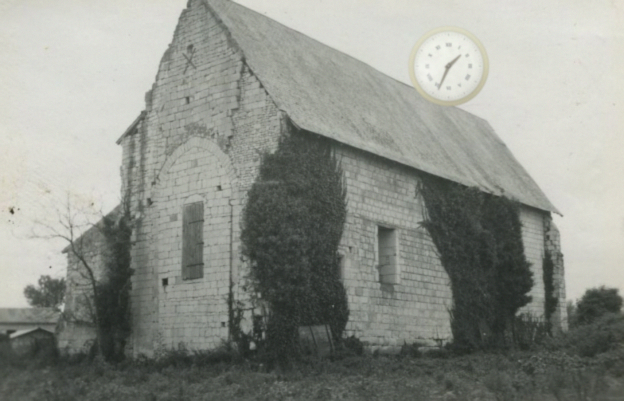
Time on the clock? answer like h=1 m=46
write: h=1 m=34
